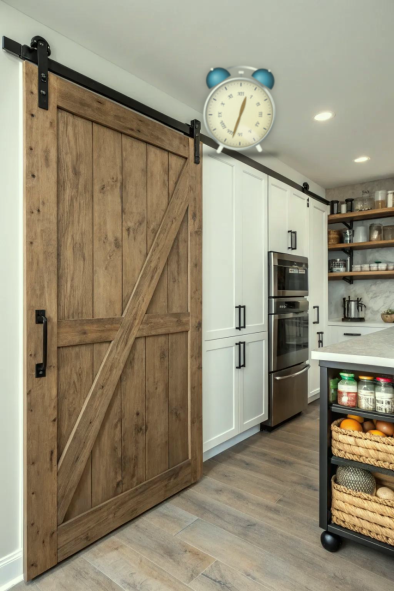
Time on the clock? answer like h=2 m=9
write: h=12 m=33
